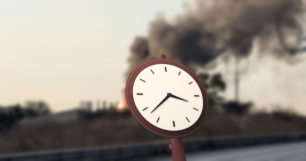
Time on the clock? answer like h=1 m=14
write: h=3 m=38
